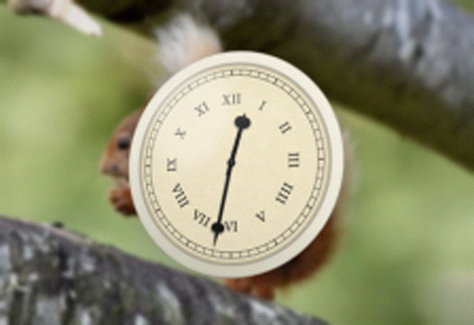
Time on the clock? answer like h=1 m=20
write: h=12 m=32
